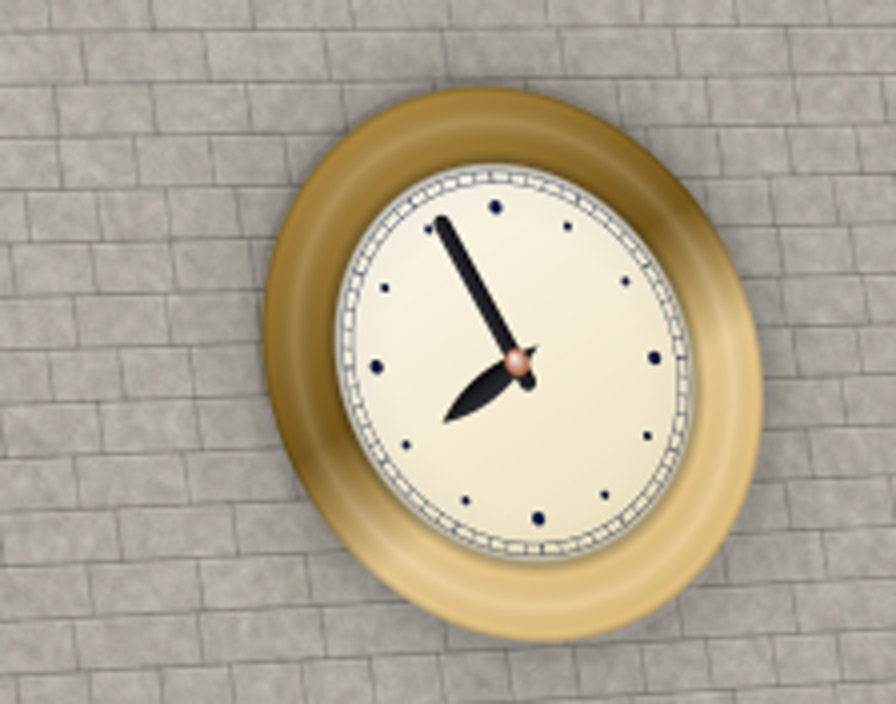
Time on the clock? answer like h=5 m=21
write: h=7 m=56
